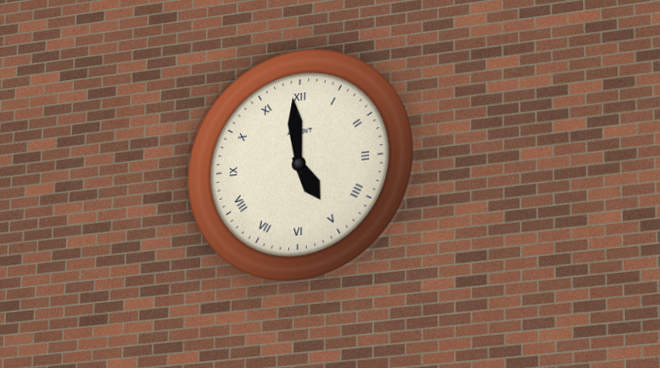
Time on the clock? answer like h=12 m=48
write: h=4 m=59
